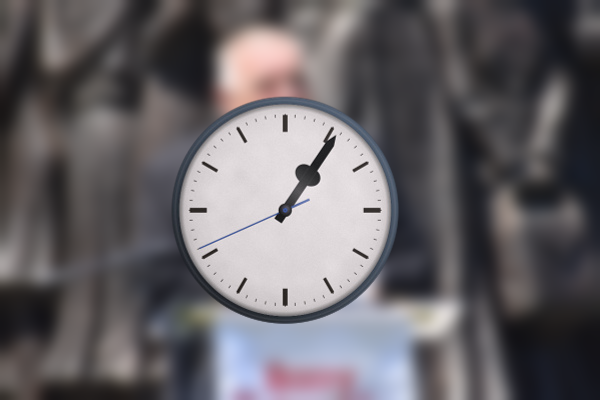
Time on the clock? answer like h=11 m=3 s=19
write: h=1 m=5 s=41
